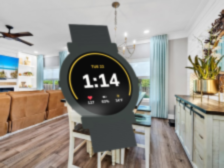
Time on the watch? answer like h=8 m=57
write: h=1 m=14
